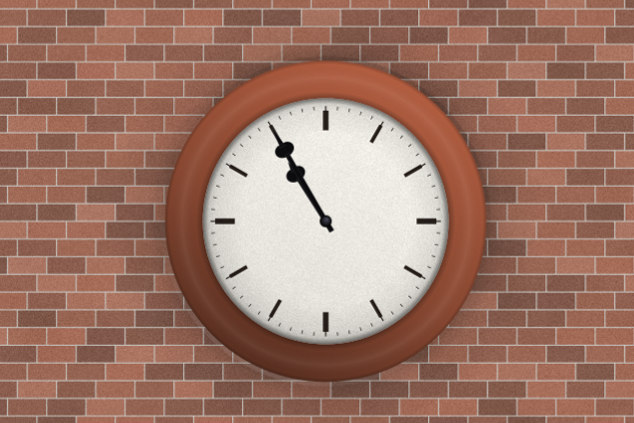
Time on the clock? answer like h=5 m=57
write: h=10 m=55
